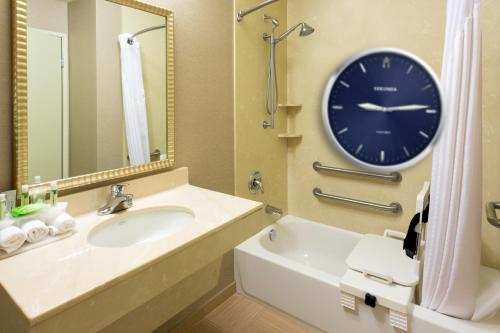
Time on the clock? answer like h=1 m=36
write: h=9 m=14
